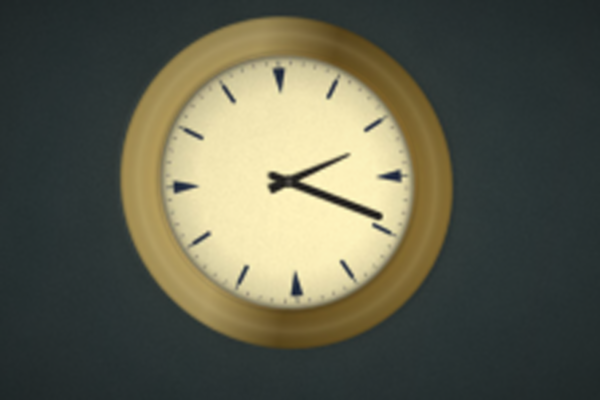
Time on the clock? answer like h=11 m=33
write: h=2 m=19
